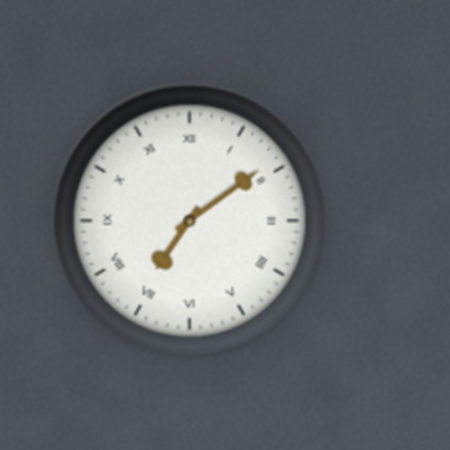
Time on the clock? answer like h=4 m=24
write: h=7 m=9
